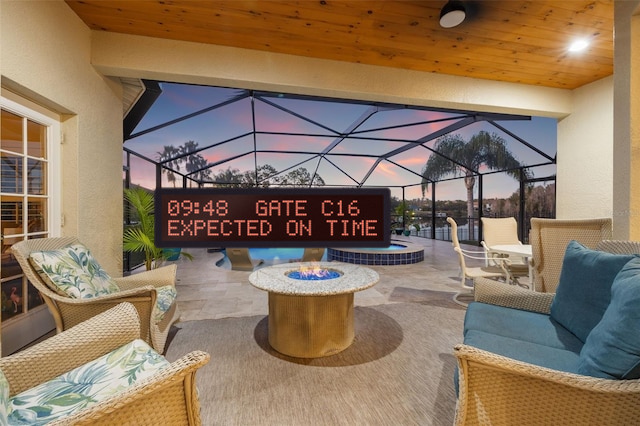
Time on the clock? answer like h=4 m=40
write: h=9 m=48
